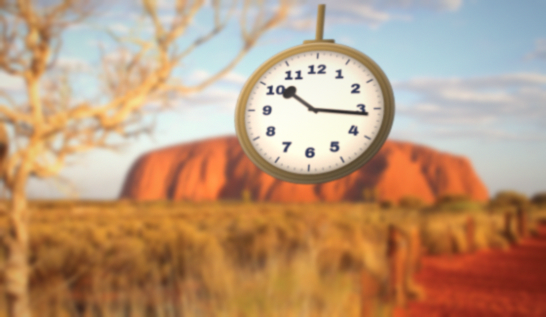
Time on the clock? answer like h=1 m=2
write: h=10 m=16
